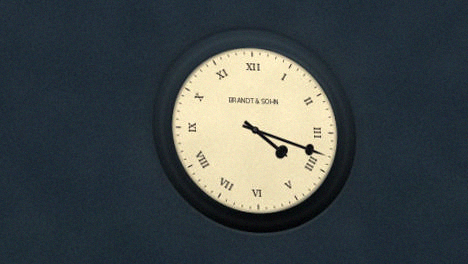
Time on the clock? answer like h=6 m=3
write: h=4 m=18
